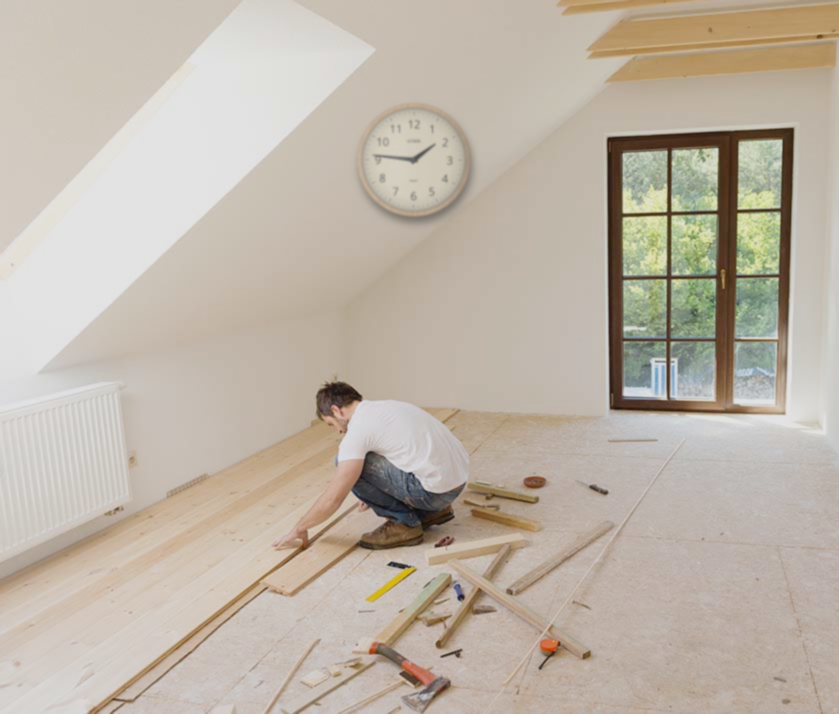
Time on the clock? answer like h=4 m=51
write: h=1 m=46
